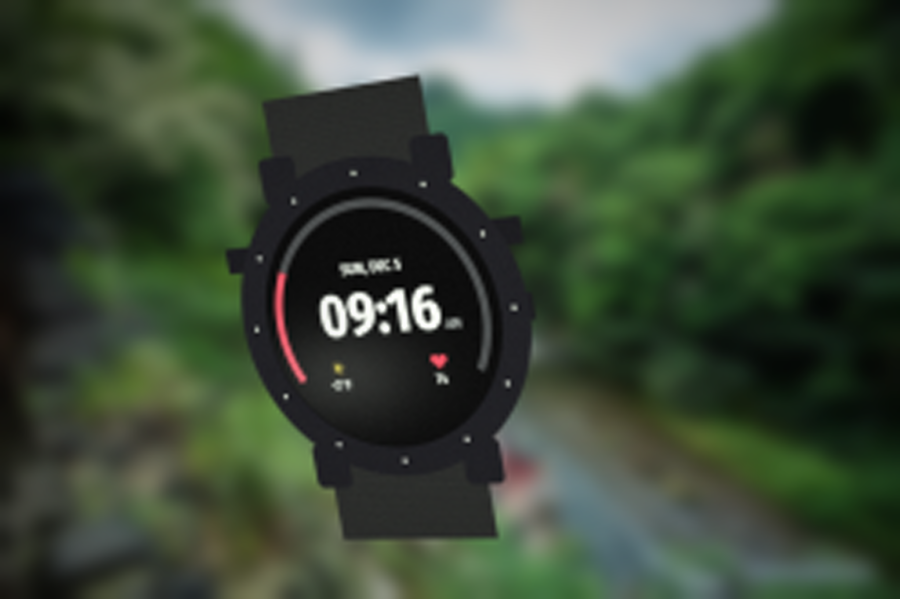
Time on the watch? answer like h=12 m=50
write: h=9 m=16
